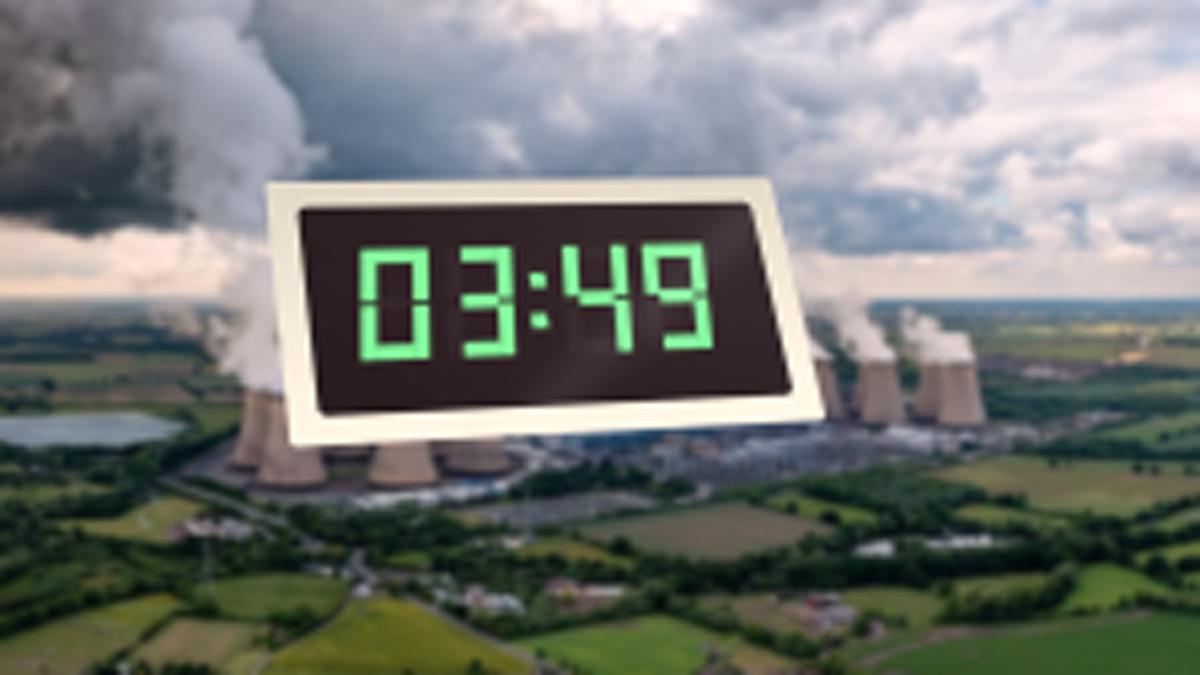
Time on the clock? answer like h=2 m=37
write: h=3 m=49
